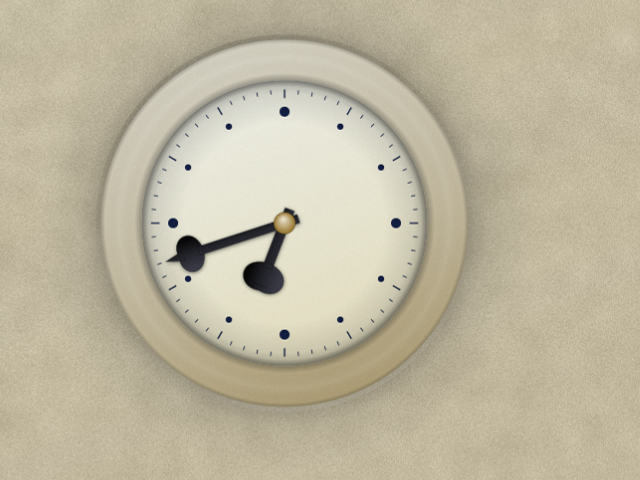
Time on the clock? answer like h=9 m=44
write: h=6 m=42
